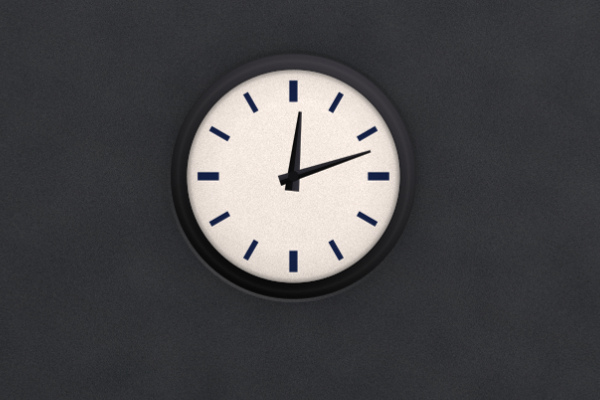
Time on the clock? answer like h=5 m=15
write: h=12 m=12
